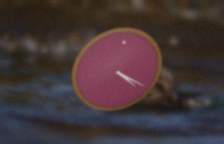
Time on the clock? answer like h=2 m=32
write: h=4 m=20
